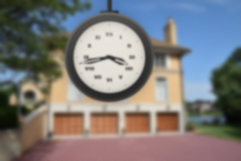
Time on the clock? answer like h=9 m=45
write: h=3 m=43
